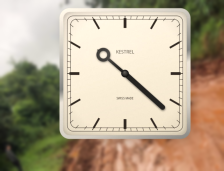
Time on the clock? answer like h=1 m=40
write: h=10 m=22
